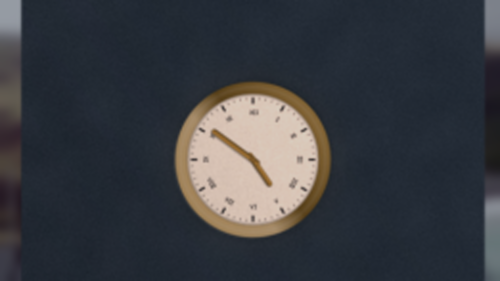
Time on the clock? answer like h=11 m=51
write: h=4 m=51
